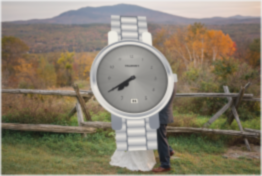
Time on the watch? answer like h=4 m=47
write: h=7 m=40
